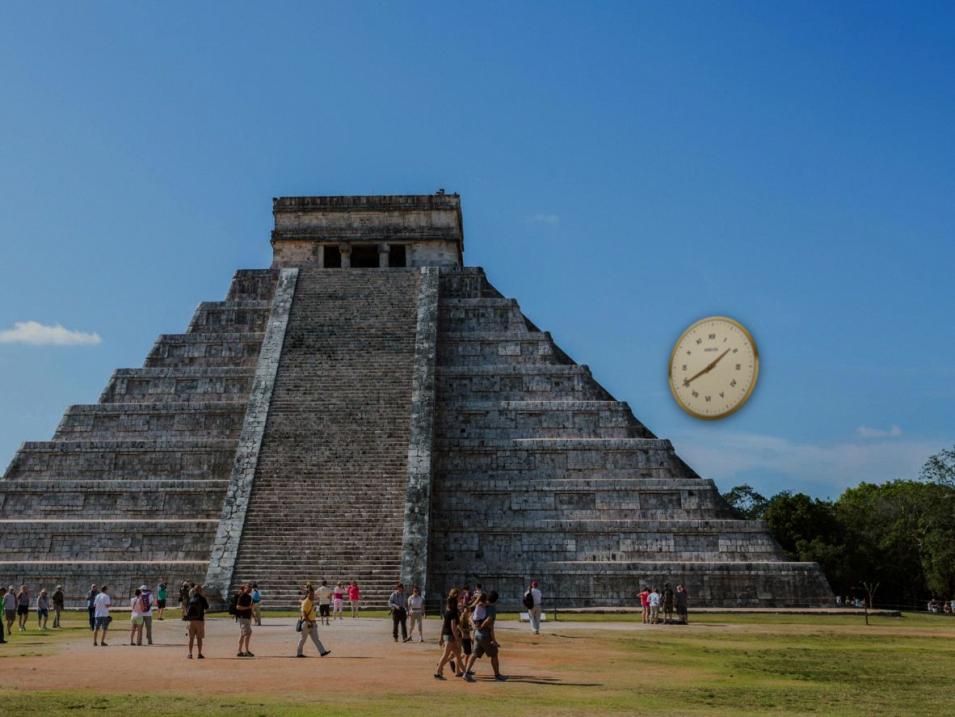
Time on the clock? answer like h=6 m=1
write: h=1 m=40
